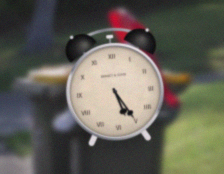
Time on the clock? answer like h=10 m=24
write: h=5 m=25
